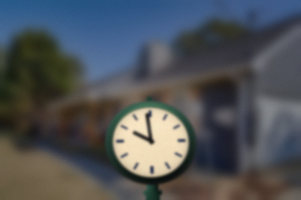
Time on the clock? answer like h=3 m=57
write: h=9 m=59
